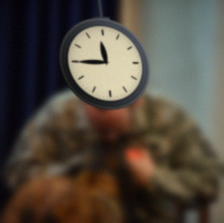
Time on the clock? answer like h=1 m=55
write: h=11 m=45
